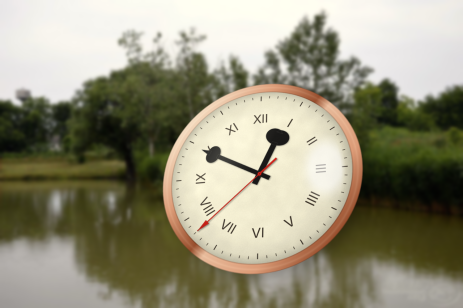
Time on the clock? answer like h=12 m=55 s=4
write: h=12 m=49 s=38
